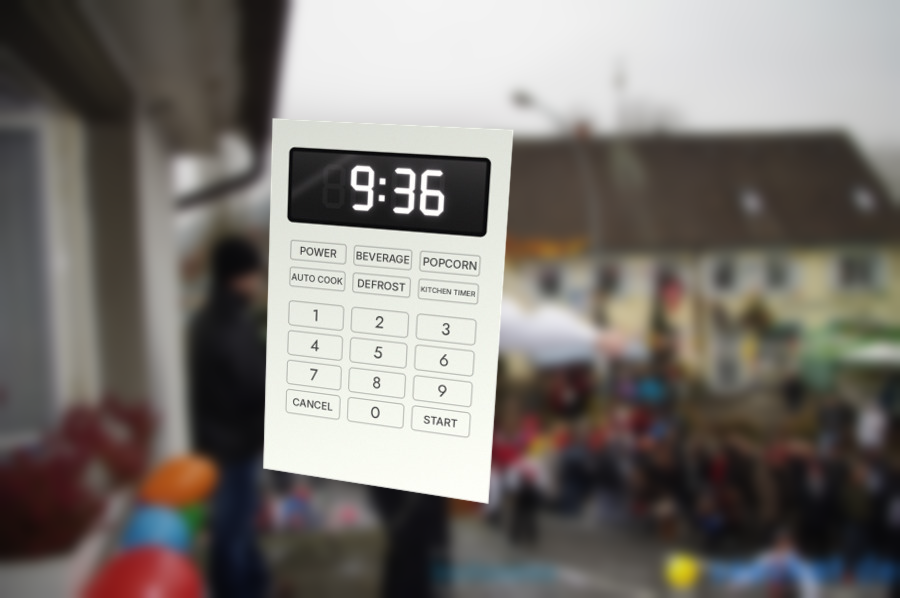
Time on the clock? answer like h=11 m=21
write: h=9 m=36
